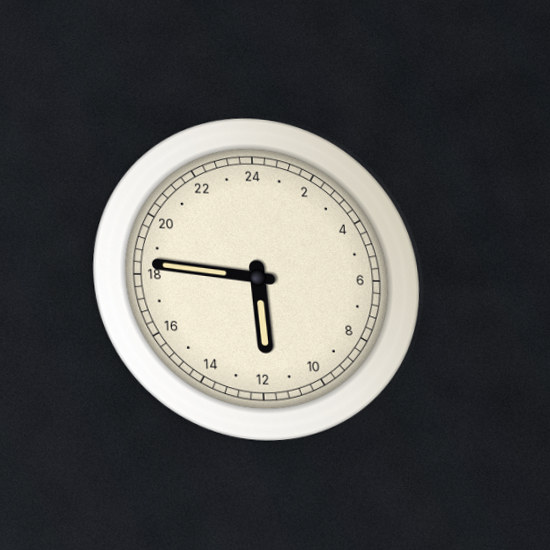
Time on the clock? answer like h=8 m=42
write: h=11 m=46
